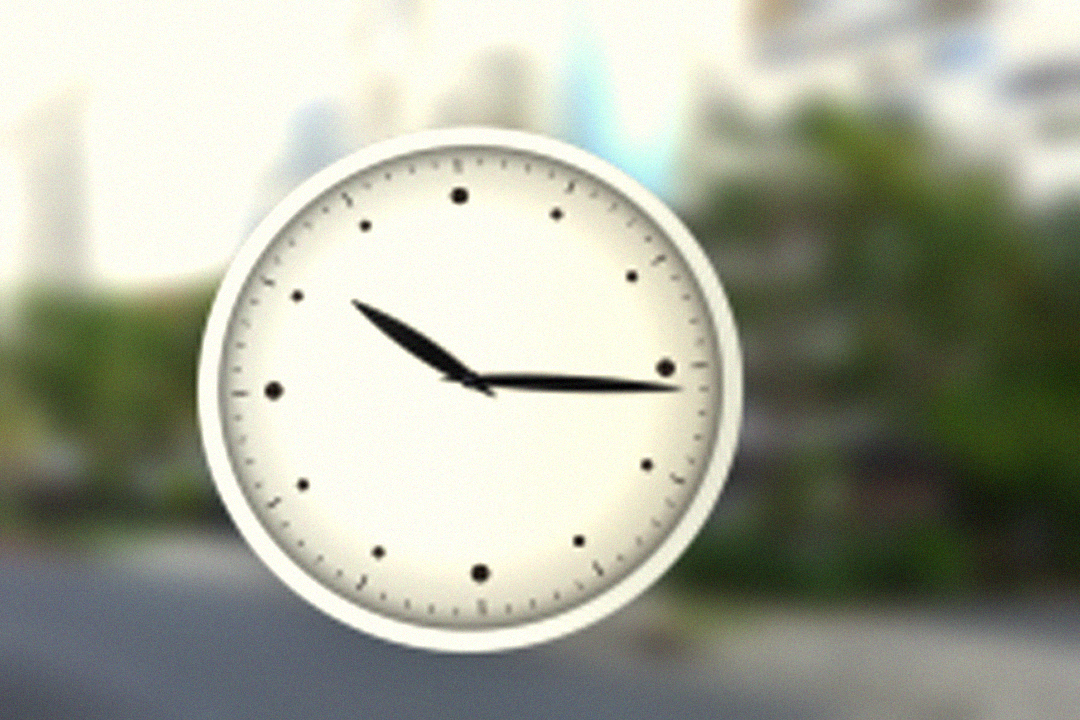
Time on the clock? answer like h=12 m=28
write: h=10 m=16
